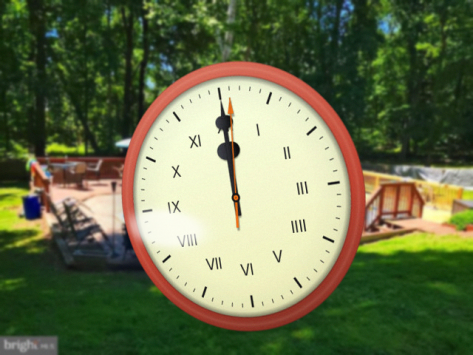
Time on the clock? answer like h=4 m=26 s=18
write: h=12 m=0 s=1
